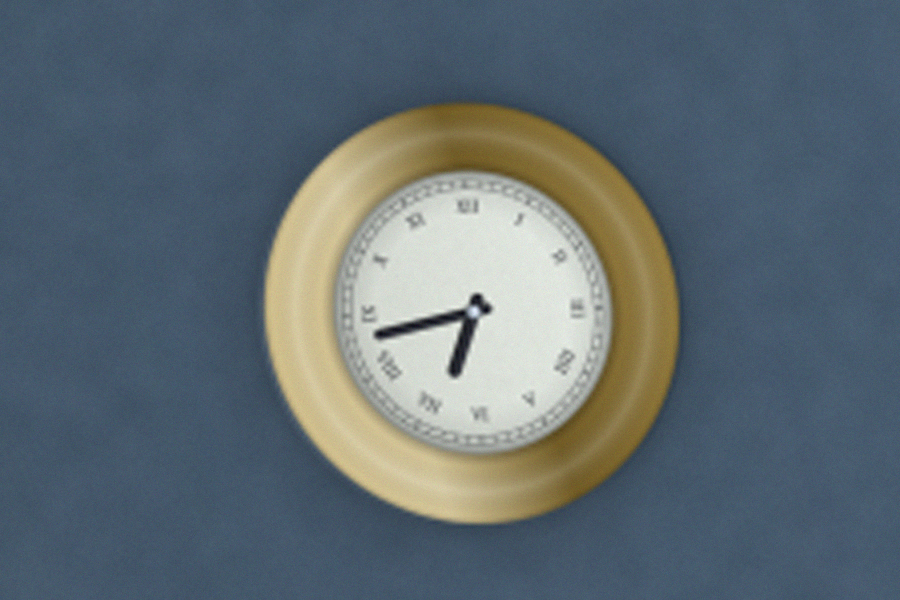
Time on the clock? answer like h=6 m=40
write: h=6 m=43
